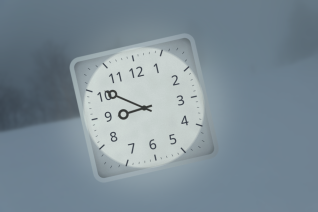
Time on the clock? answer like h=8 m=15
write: h=8 m=51
